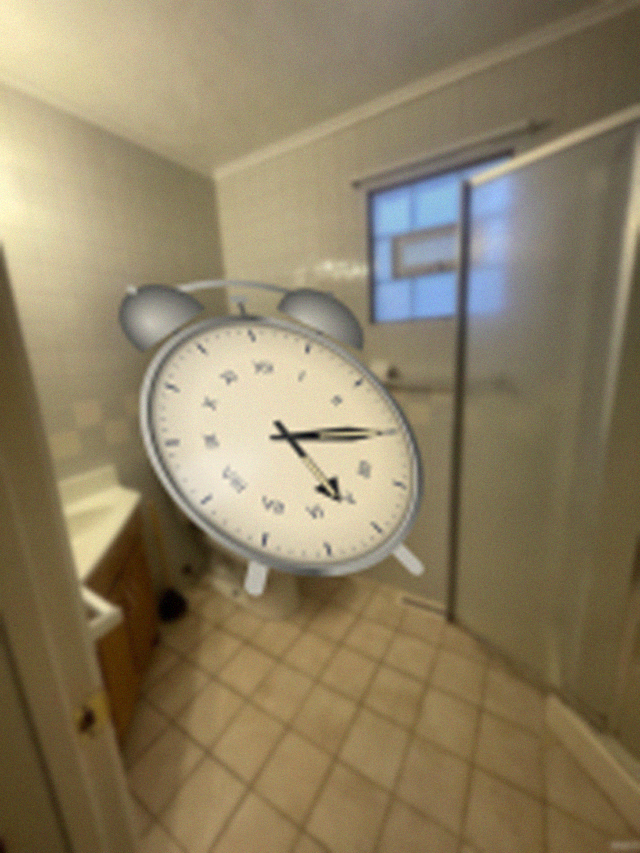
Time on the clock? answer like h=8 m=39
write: h=5 m=15
